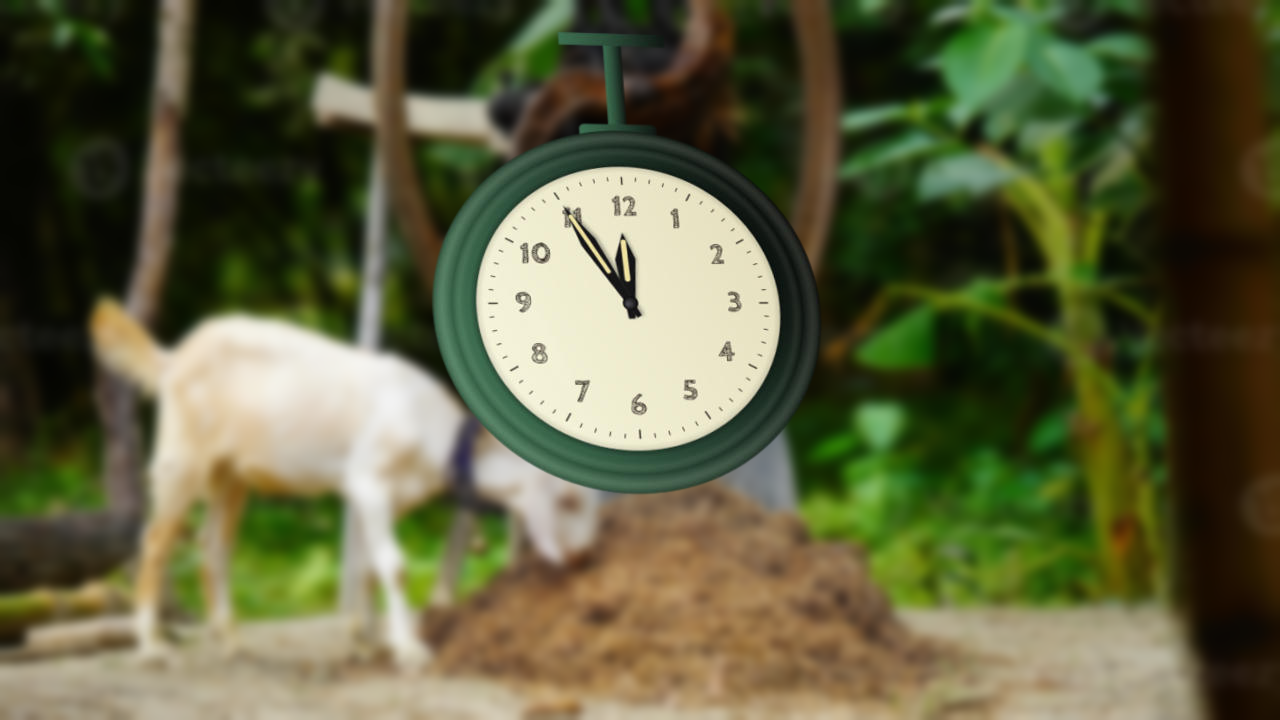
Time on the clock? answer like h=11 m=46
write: h=11 m=55
